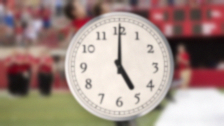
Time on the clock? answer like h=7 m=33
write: h=5 m=0
